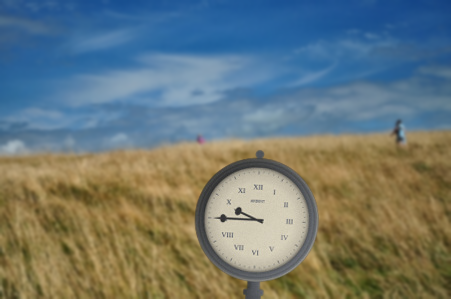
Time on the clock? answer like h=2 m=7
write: h=9 m=45
